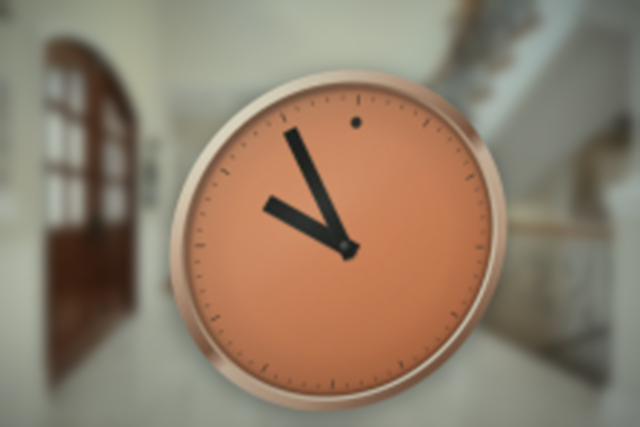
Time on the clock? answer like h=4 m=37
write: h=9 m=55
